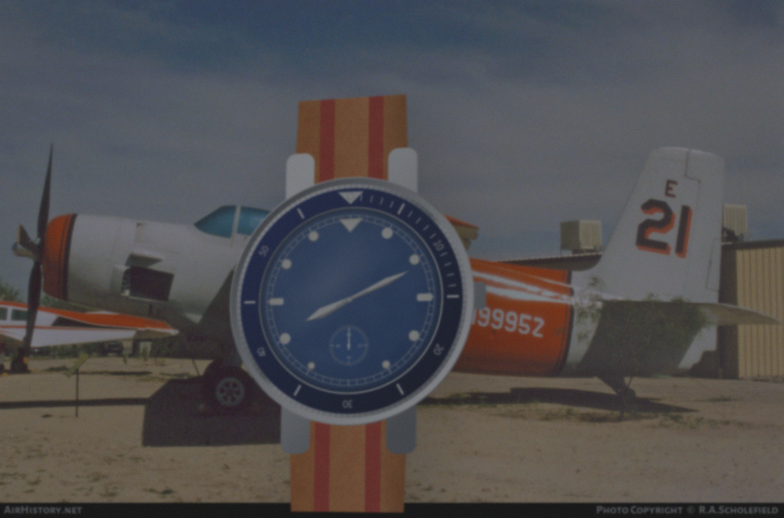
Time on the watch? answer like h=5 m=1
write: h=8 m=11
